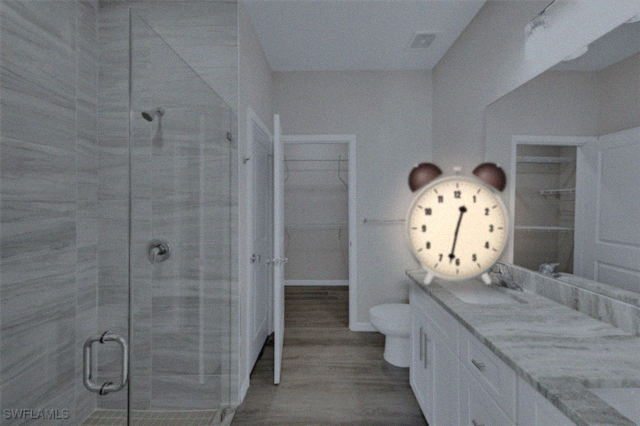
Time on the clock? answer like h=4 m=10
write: h=12 m=32
